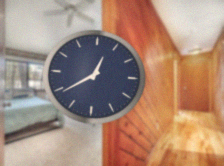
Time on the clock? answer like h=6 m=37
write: h=12 m=39
